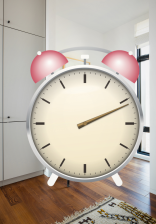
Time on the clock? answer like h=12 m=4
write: h=2 m=11
